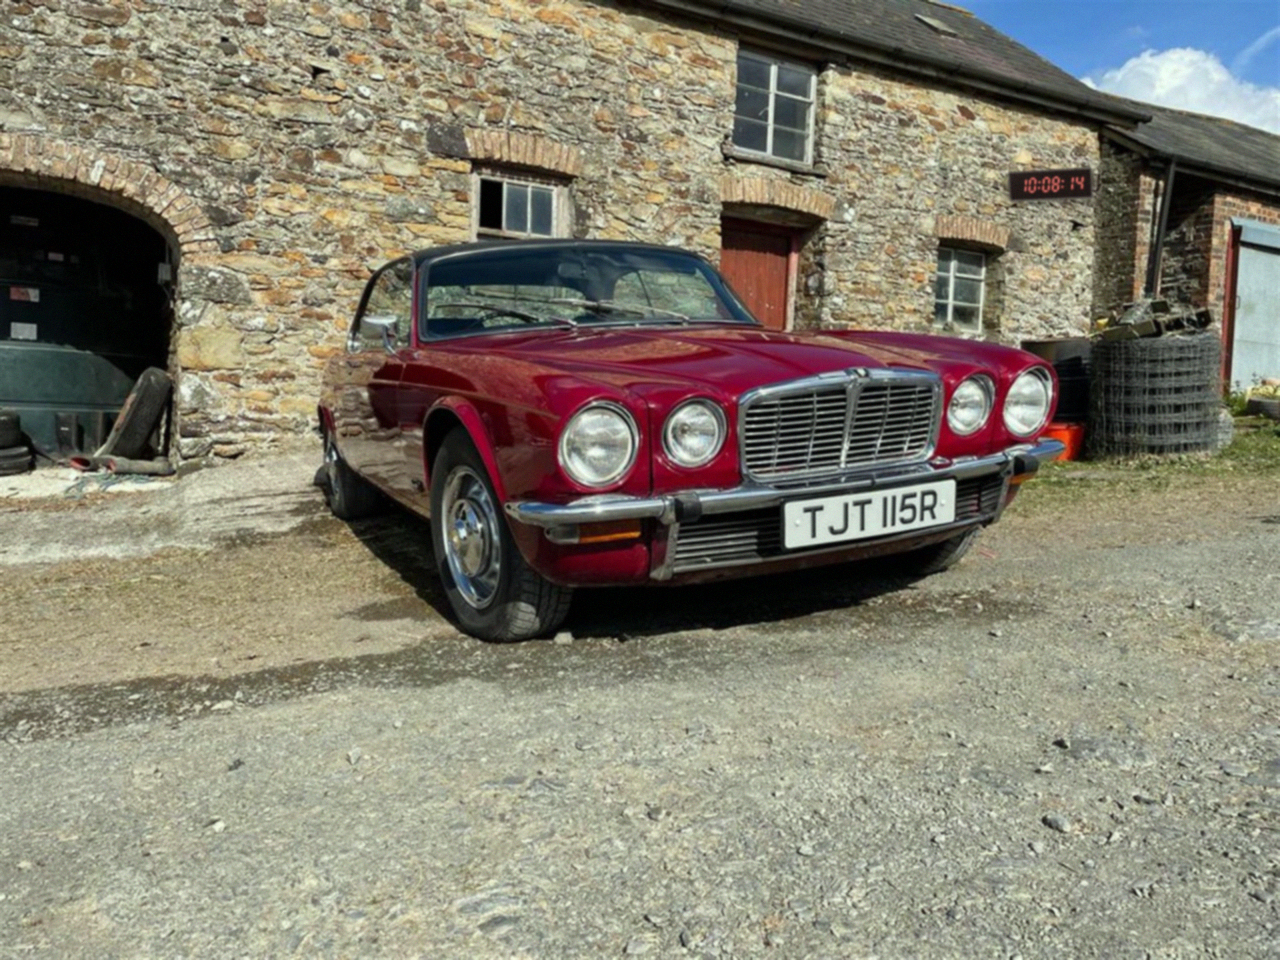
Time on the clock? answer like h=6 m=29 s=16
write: h=10 m=8 s=14
